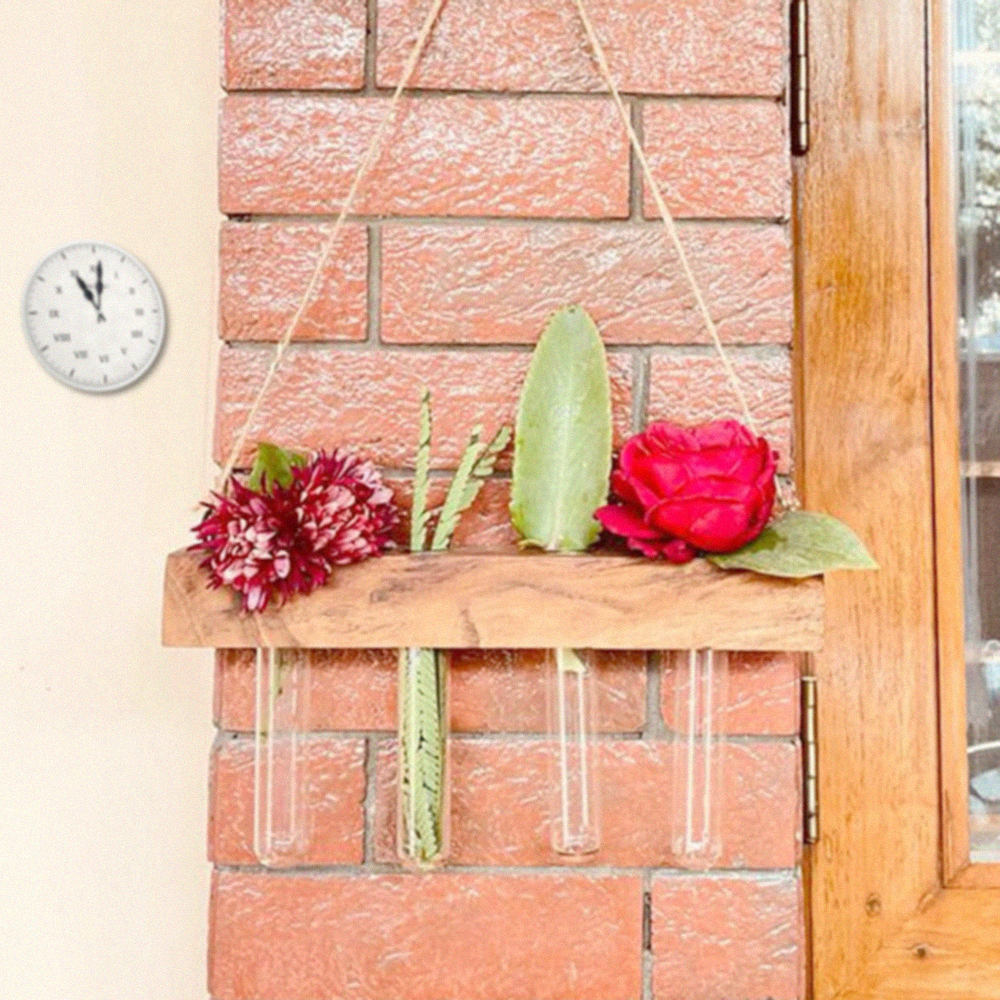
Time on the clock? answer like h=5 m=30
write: h=11 m=1
